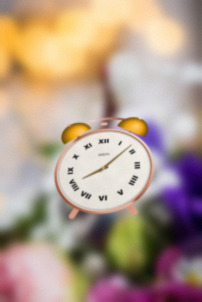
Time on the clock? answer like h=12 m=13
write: h=8 m=8
